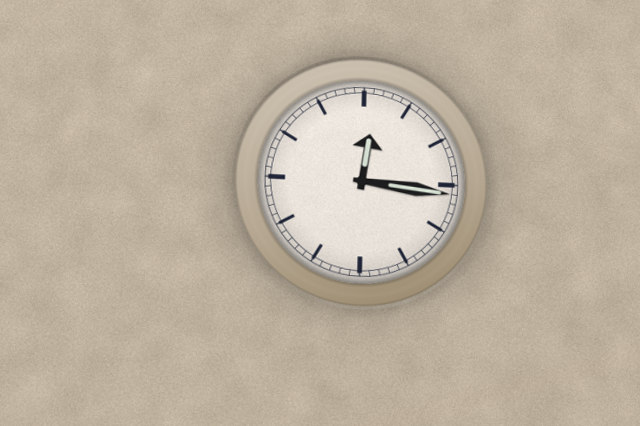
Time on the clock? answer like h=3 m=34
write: h=12 m=16
